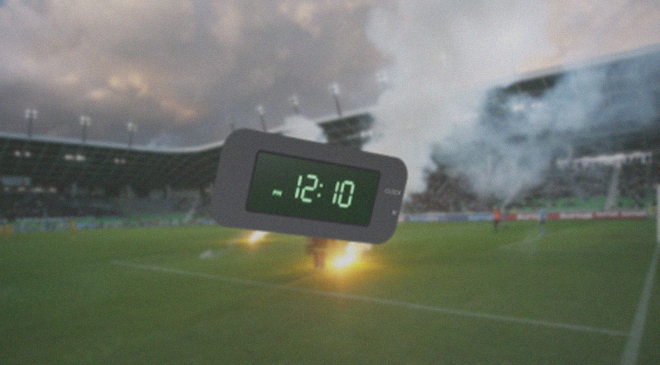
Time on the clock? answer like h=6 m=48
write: h=12 m=10
